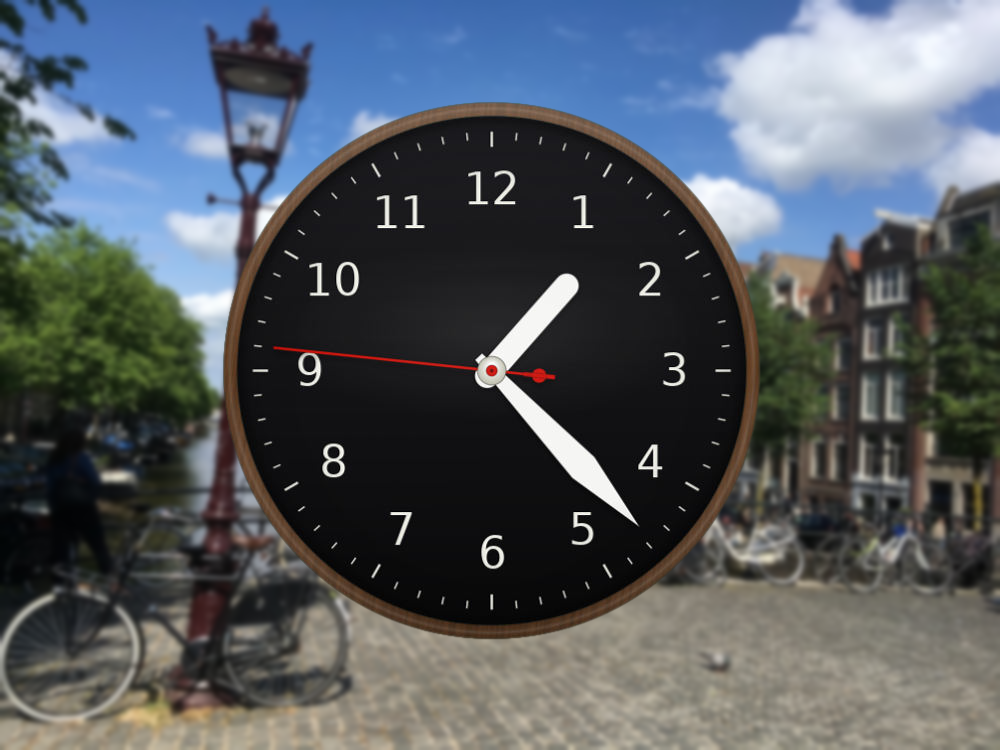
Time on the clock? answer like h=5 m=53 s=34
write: h=1 m=22 s=46
